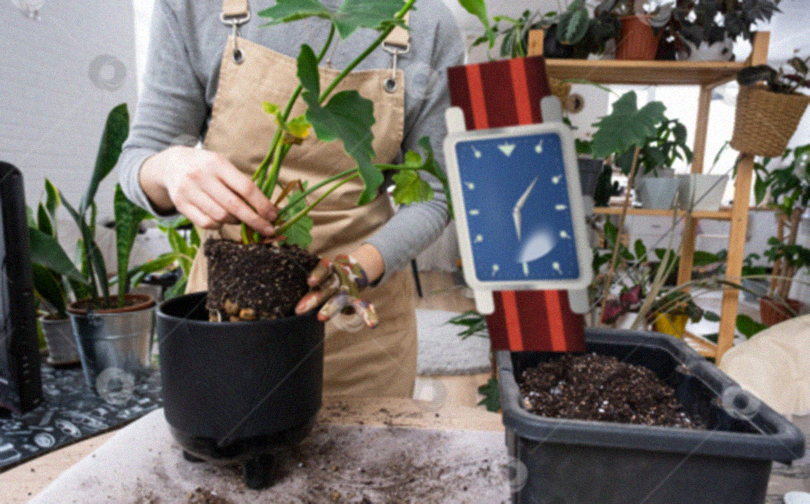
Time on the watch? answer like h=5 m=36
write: h=6 m=7
